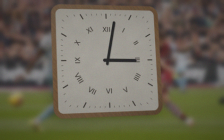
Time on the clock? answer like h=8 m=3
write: h=3 m=2
